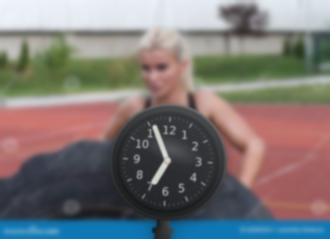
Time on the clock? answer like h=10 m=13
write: h=6 m=56
